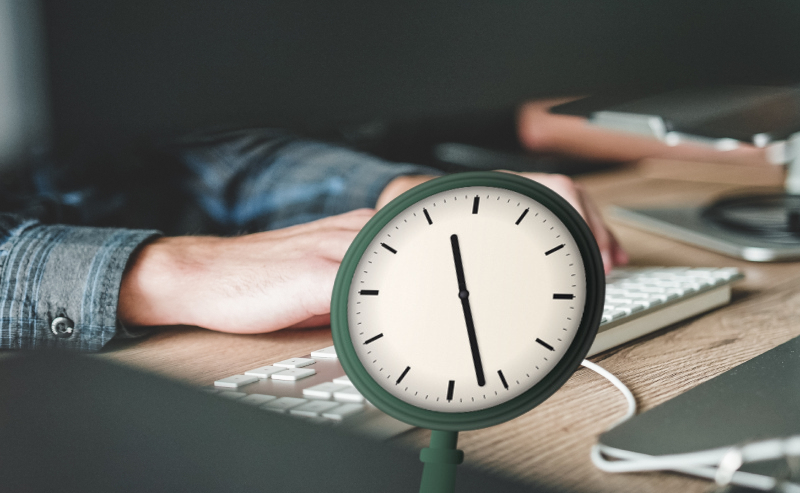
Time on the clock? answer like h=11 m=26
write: h=11 m=27
